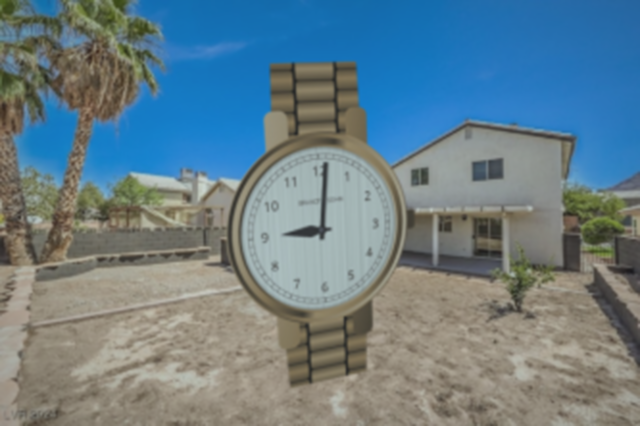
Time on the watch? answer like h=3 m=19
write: h=9 m=1
